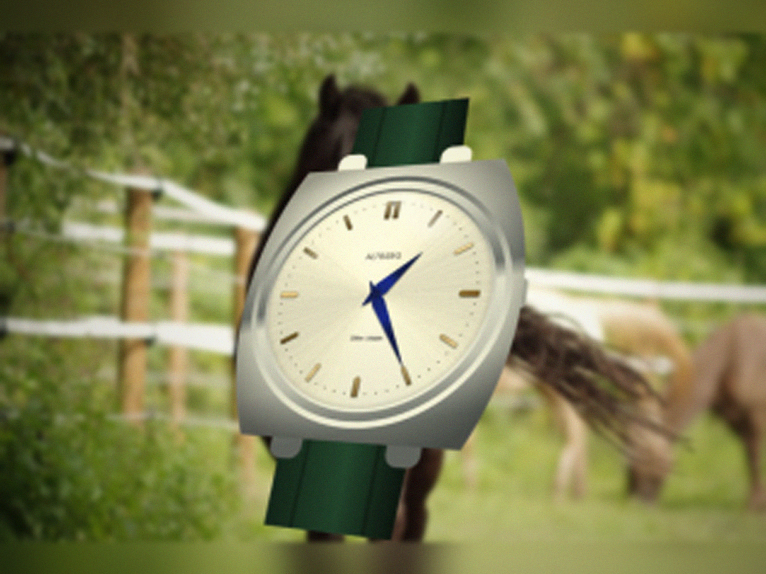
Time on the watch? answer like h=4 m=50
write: h=1 m=25
